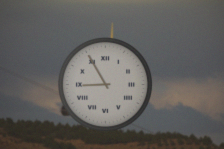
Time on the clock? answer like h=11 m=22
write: h=8 m=55
